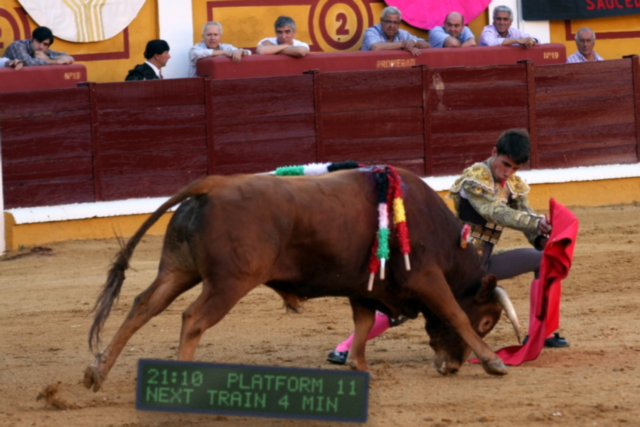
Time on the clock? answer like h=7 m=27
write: h=21 m=10
